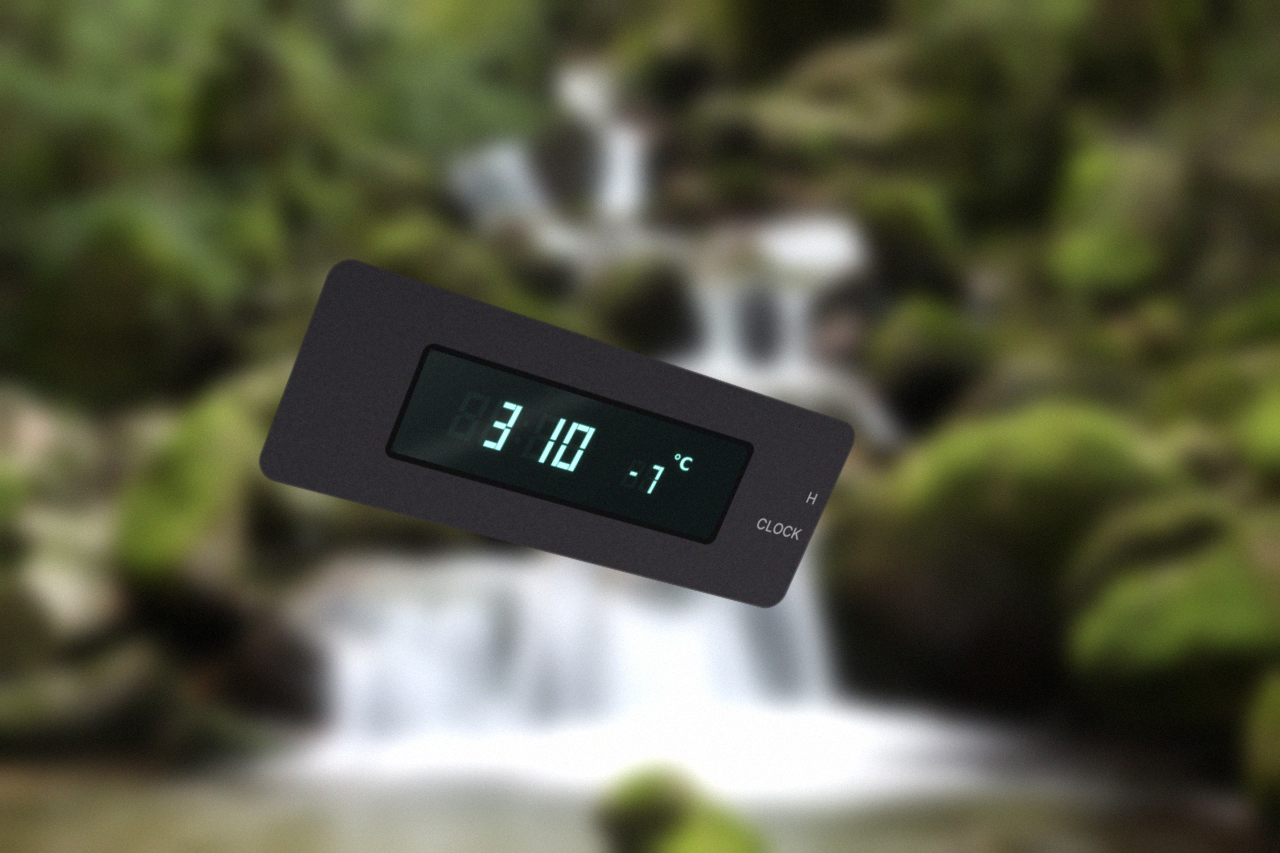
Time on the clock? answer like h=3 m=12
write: h=3 m=10
